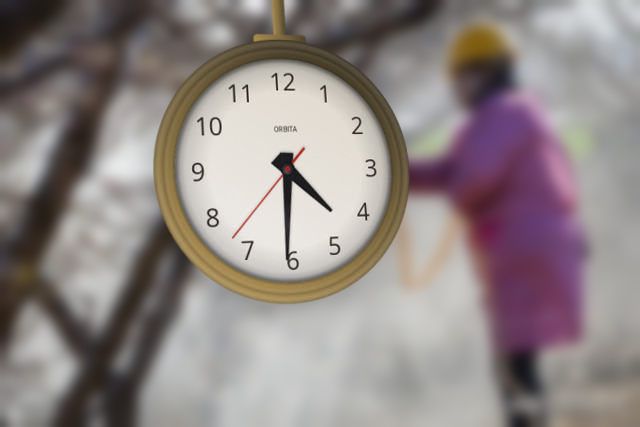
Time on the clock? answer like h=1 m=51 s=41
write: h=4 m=30 s=37
